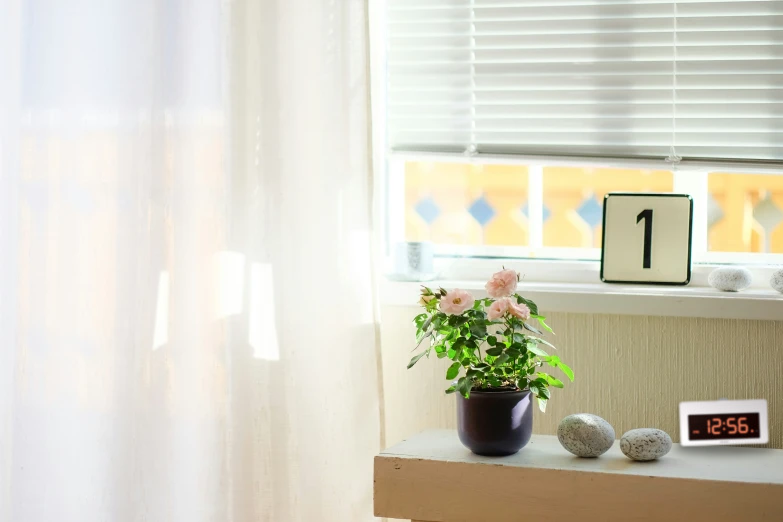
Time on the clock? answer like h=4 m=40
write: h=12 m=56
